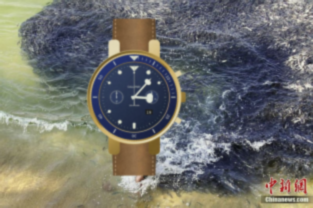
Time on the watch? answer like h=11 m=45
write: h=3 m=7
